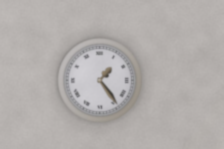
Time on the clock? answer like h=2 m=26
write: h=1 m=24
